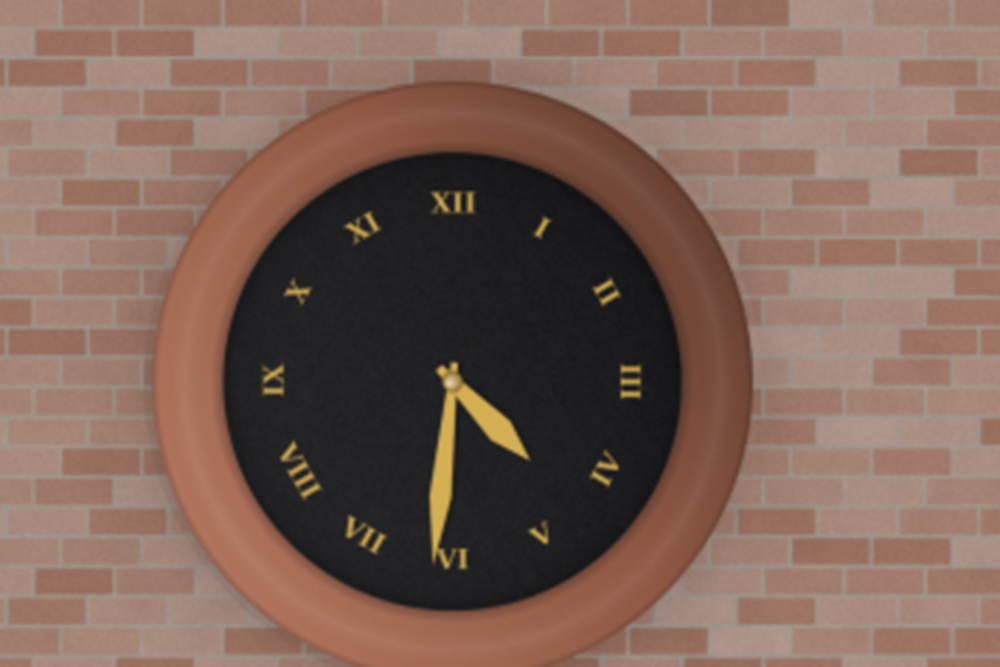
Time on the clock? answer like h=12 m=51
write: h=4 m=31
